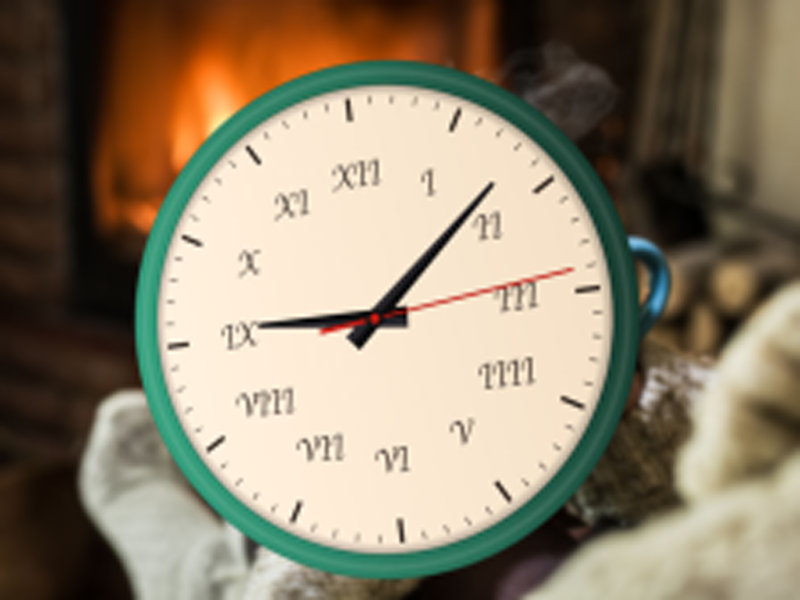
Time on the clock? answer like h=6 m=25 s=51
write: h=9 m=8 s=14
